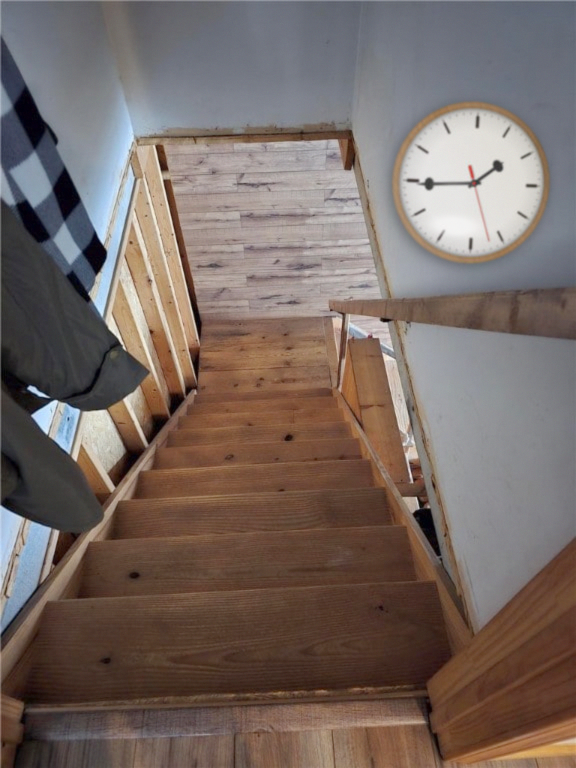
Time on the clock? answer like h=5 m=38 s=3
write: h=1 m=44 s=27
